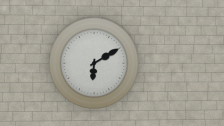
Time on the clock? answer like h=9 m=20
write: h=6 m=10
